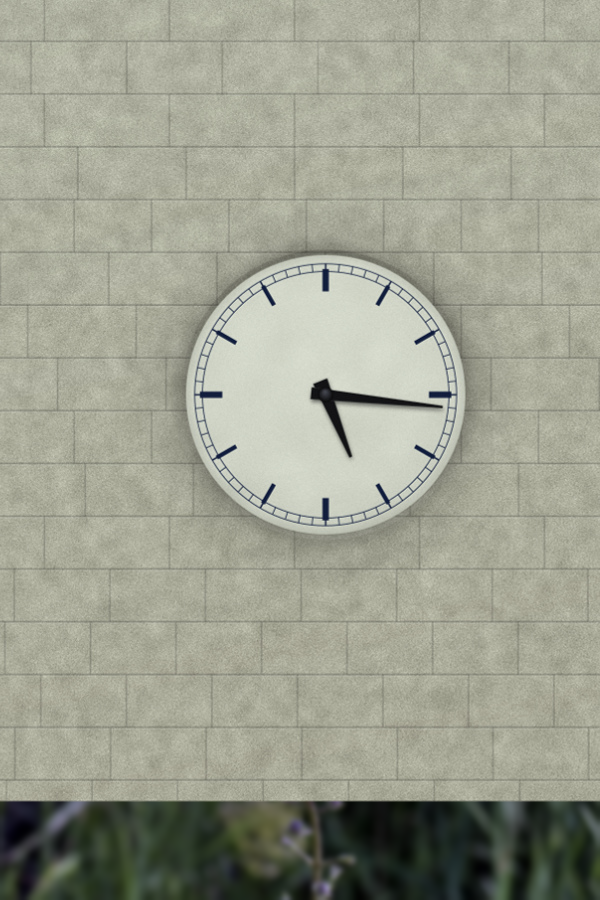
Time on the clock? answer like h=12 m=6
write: h=5 m=16
